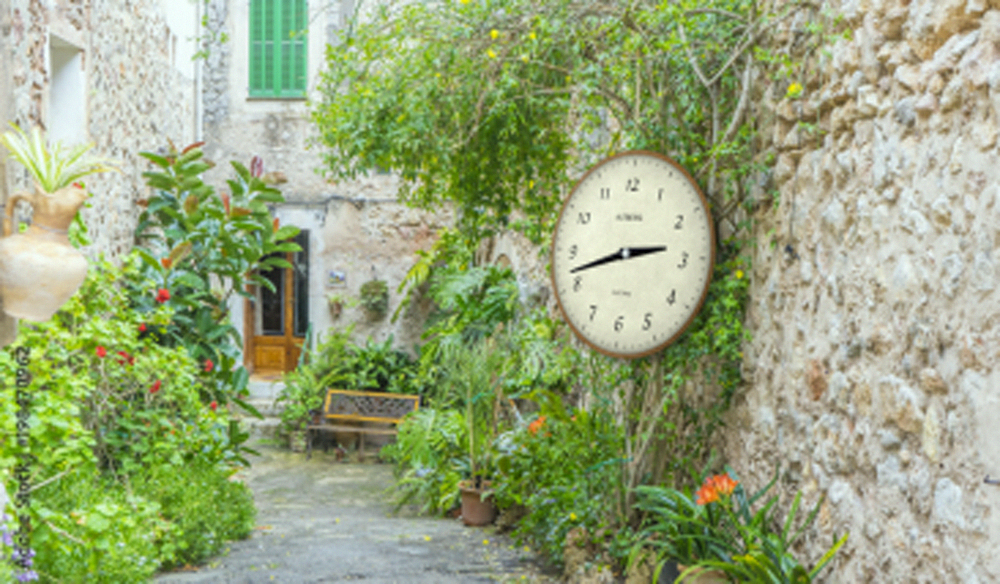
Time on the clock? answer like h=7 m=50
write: h=2 m=42
